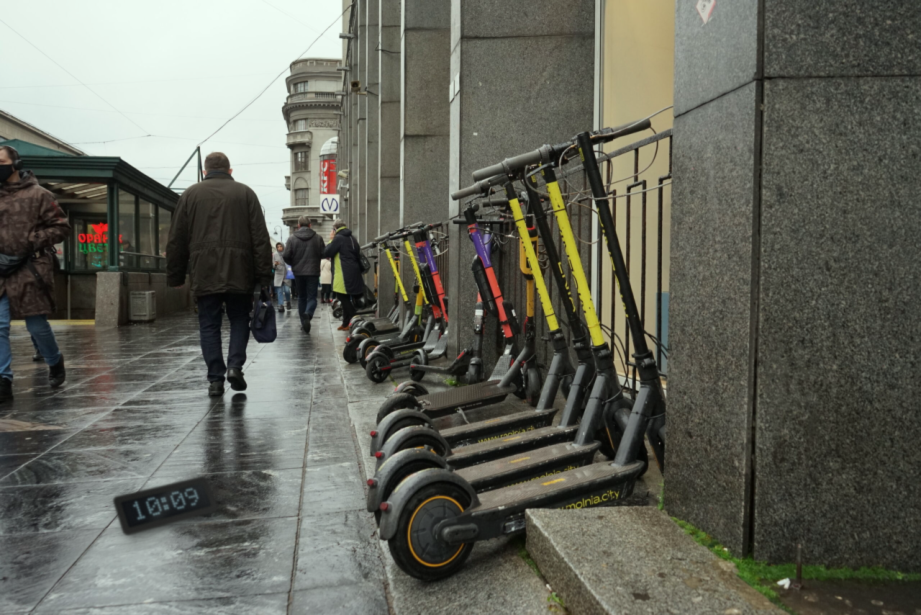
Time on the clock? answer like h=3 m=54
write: h=10 m=9
